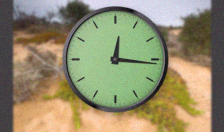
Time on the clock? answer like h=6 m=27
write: h=12 m=16
